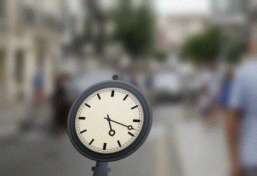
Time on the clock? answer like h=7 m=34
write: h=5 m=18
